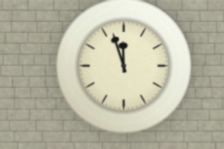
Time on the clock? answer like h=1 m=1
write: h=11 m=57
